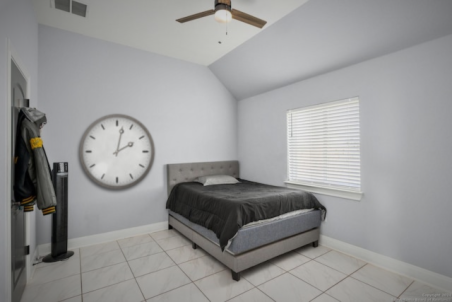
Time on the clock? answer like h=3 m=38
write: h=2 m=2
